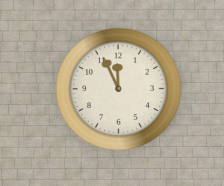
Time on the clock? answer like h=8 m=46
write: h=11 m=56
